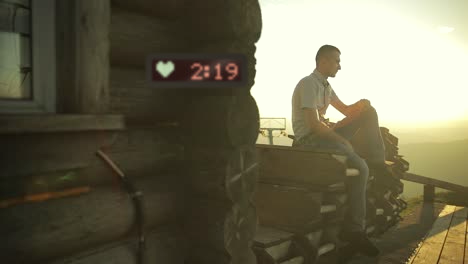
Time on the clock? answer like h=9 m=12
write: h=2 m=19
